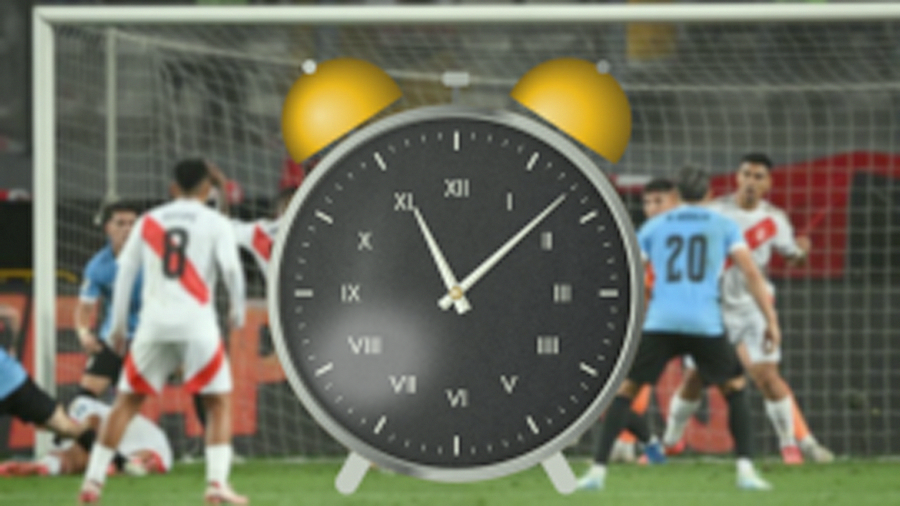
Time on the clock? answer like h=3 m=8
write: h=11 m=8
